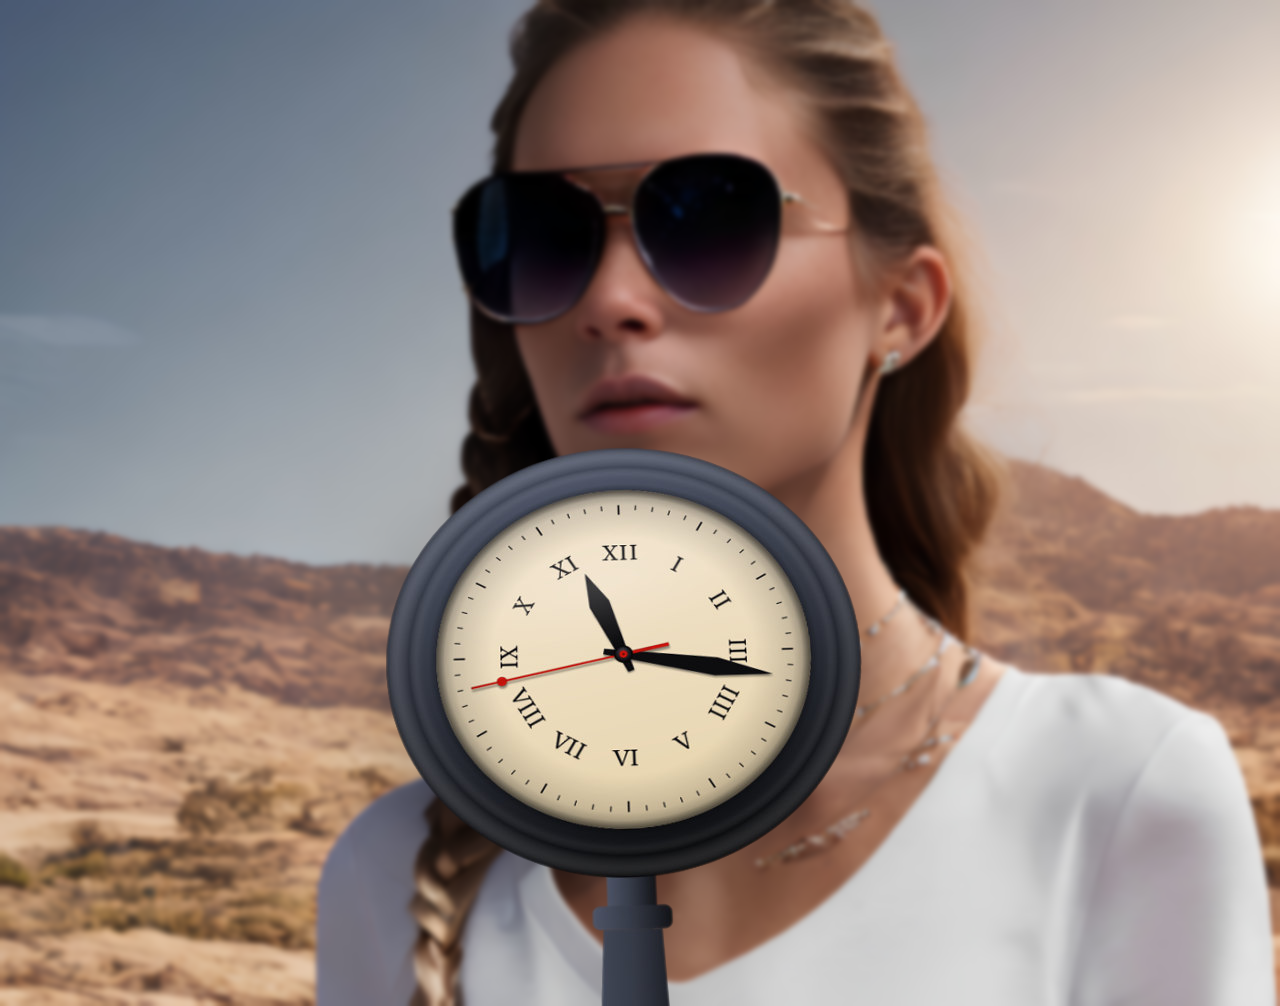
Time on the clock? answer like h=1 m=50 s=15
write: h=11 m=16 s=43
